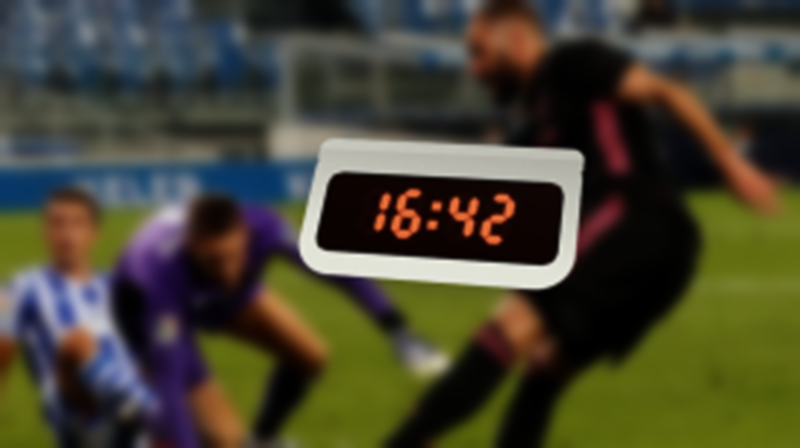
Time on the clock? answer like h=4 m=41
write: h=16 m=42
